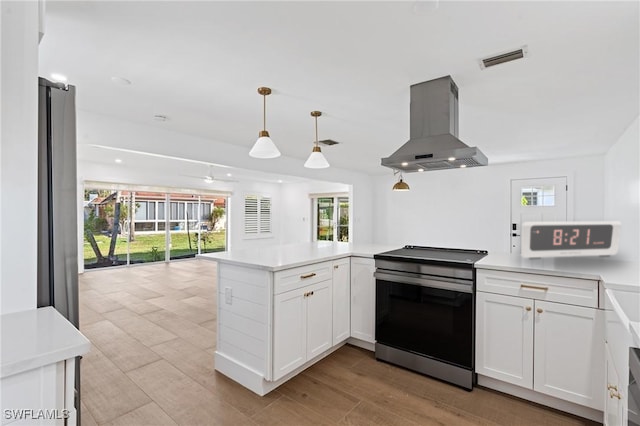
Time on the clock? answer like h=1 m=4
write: h=8 m=21
